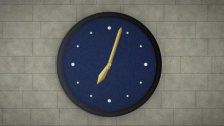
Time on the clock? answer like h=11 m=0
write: h=7 m=3
